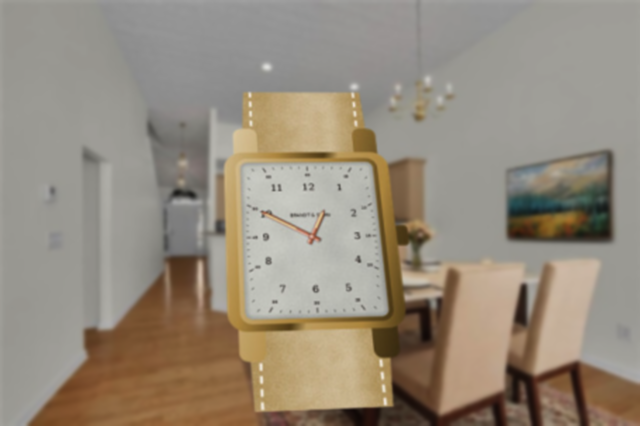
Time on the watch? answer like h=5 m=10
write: h=12 m=50
